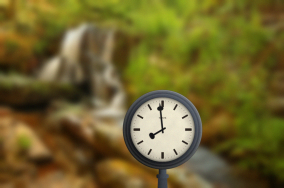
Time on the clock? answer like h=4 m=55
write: h=7 m=59
